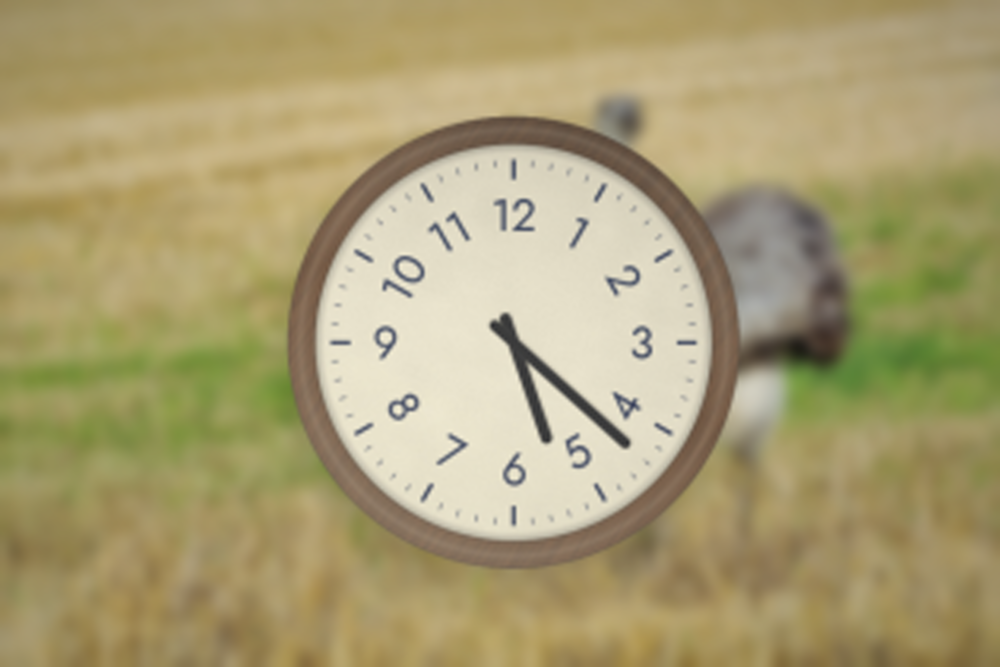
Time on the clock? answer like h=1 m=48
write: h=5 m=22
